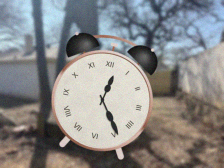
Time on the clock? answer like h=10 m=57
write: h=12 m=24
